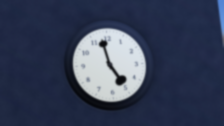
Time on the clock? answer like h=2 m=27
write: h=4 m=58
